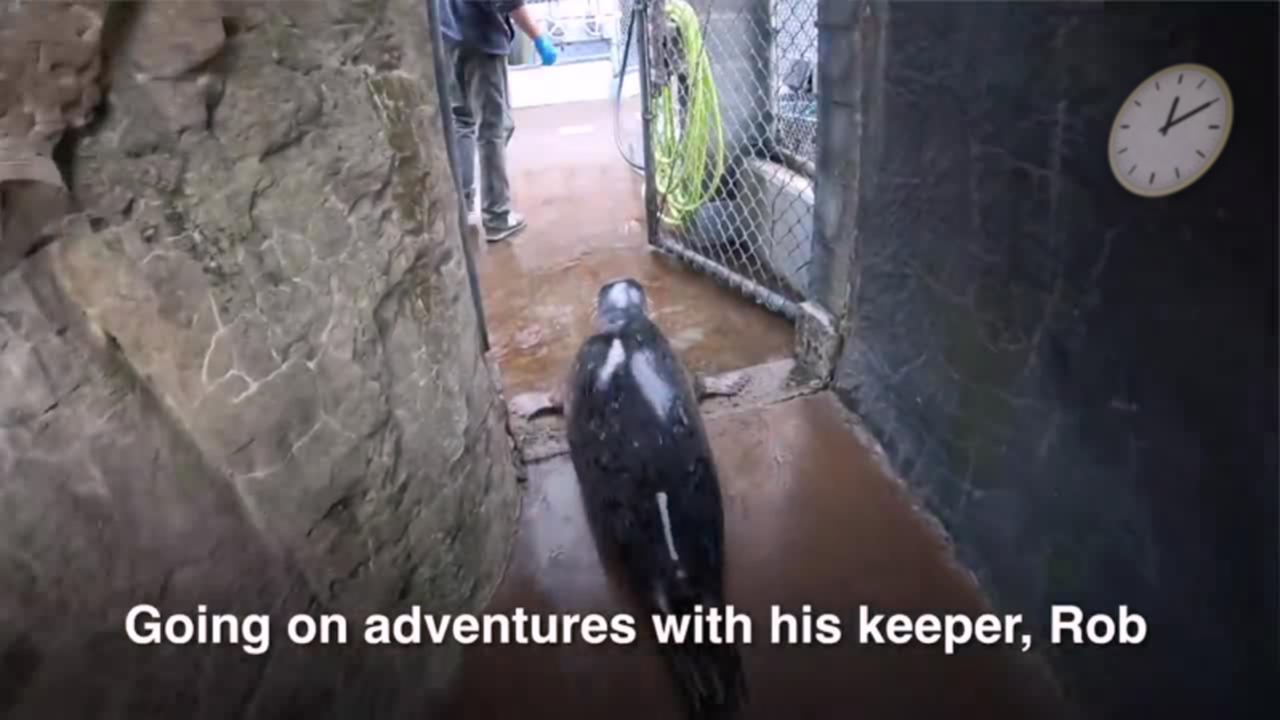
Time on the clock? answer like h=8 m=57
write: h=12 m=10
